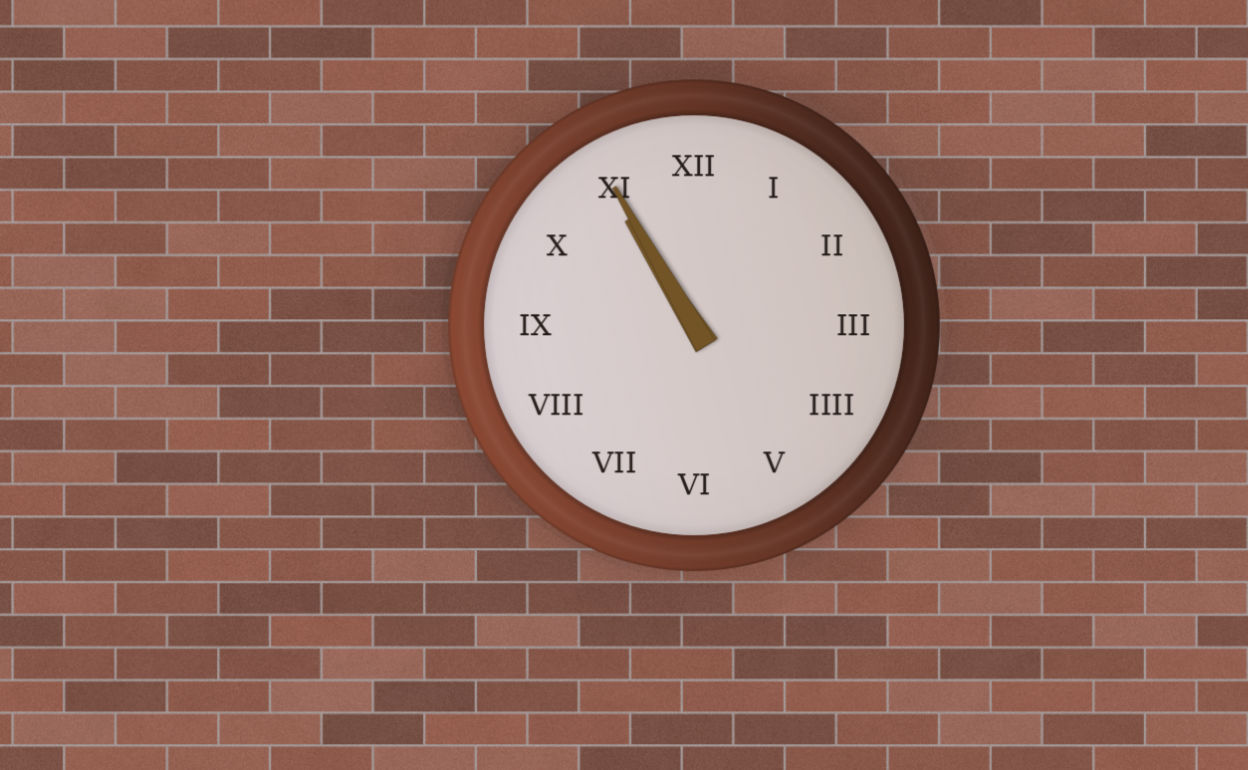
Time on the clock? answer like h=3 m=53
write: h=10 m=55
